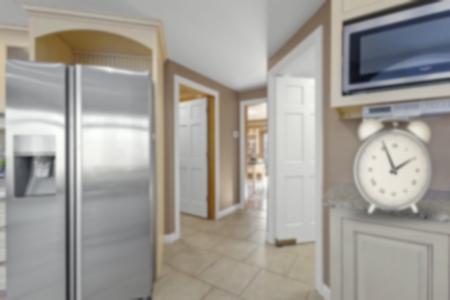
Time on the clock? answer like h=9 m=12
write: h=1 m=56
